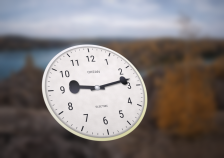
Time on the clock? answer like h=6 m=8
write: h=9 m=13
